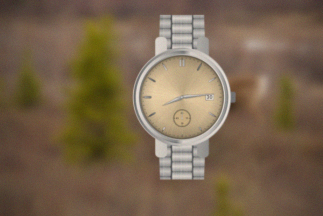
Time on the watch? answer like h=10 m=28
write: h=8 m=14
